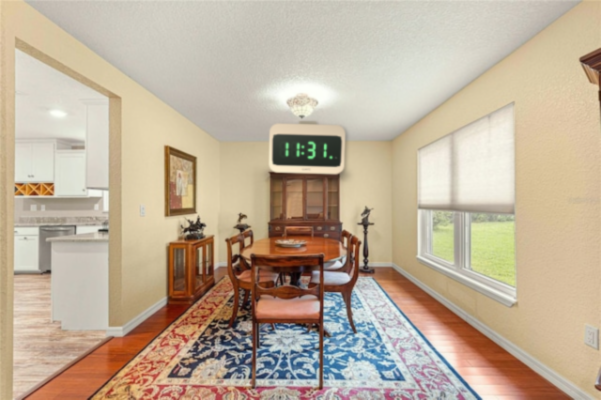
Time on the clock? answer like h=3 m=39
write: h=11 m=31
